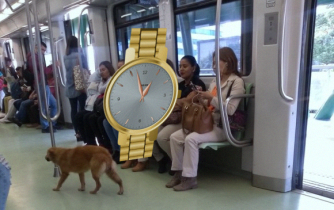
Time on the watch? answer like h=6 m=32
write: h=12 m=57
